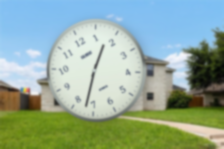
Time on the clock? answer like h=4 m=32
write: h=1 m=37
